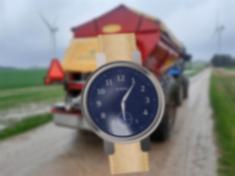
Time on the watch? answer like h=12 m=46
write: h=6 m=6
